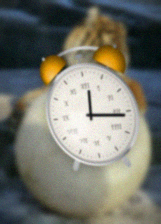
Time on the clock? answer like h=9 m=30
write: h=12 m=16
